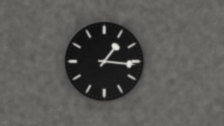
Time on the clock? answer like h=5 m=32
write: h=1 m=16
